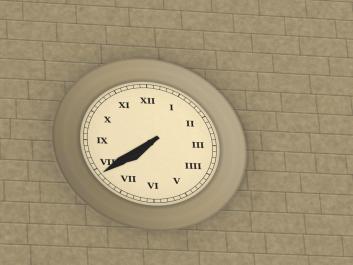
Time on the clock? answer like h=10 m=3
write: h=7 m=39
